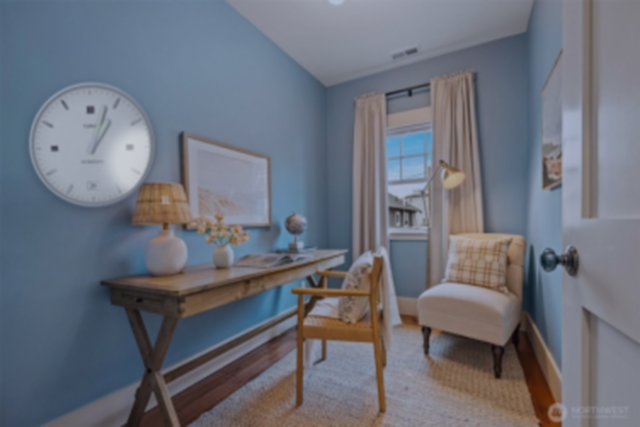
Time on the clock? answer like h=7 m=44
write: h=1 m=3
